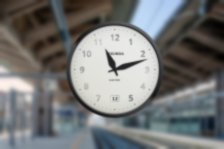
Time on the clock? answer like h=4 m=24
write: h=11 m=12
